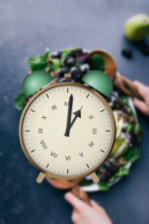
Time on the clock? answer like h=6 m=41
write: h=1 m=1
